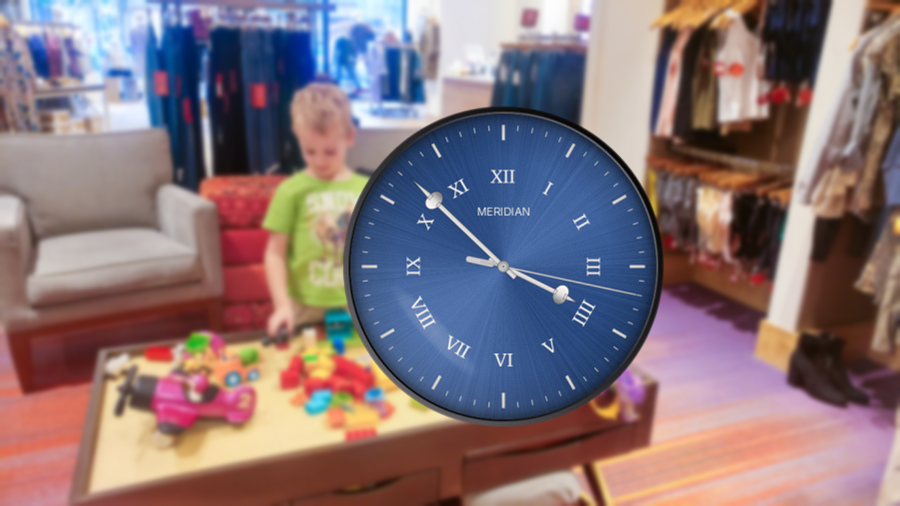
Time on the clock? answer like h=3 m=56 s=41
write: h=3 m=52 s=17
